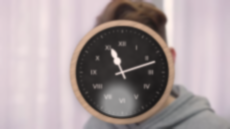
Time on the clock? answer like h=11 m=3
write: h=11 m=12
